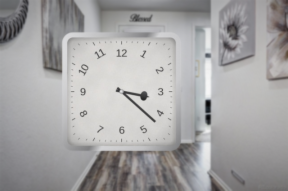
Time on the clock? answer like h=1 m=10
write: h=3 m=22
